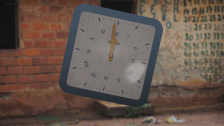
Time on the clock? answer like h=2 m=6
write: h=11 m=59
